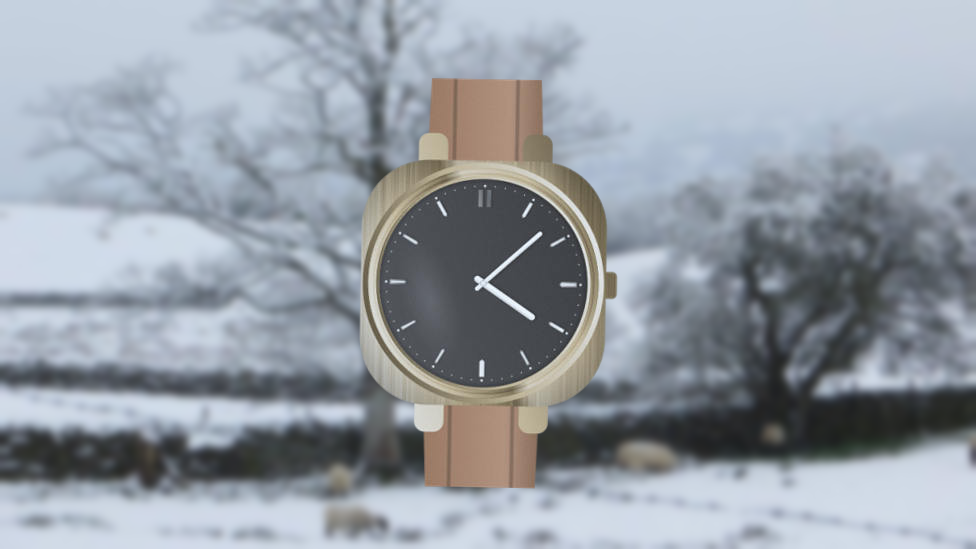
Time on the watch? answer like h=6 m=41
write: h=4 m=8
